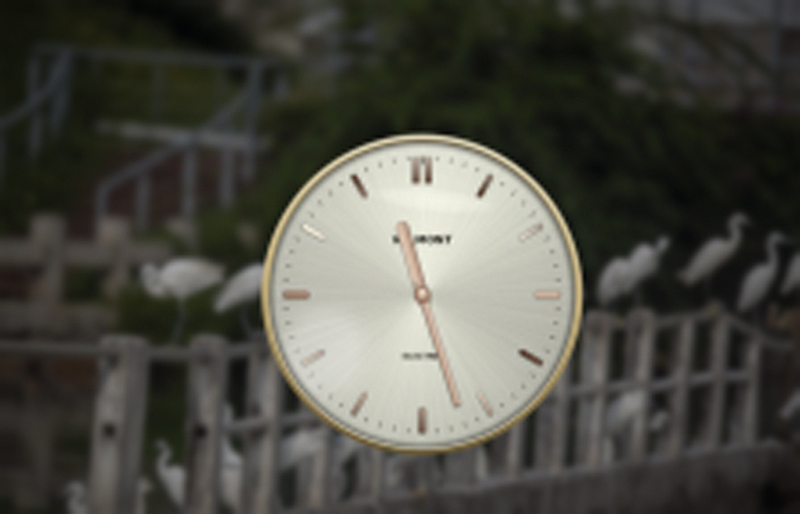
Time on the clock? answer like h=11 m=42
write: h=11 m=27
